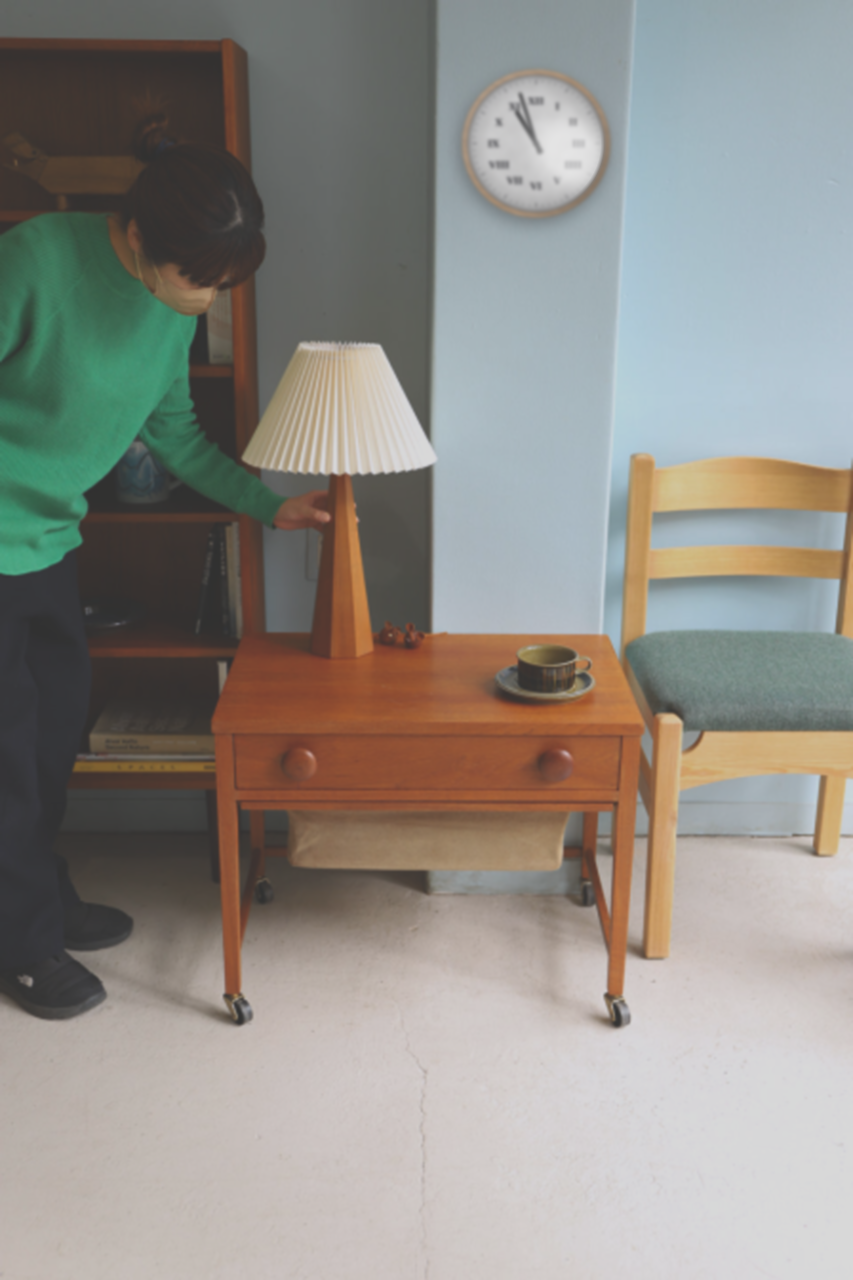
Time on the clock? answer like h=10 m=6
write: h=10 m=57
